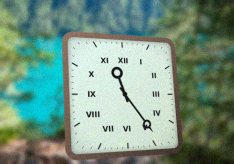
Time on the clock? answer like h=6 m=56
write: h=11 m=24
